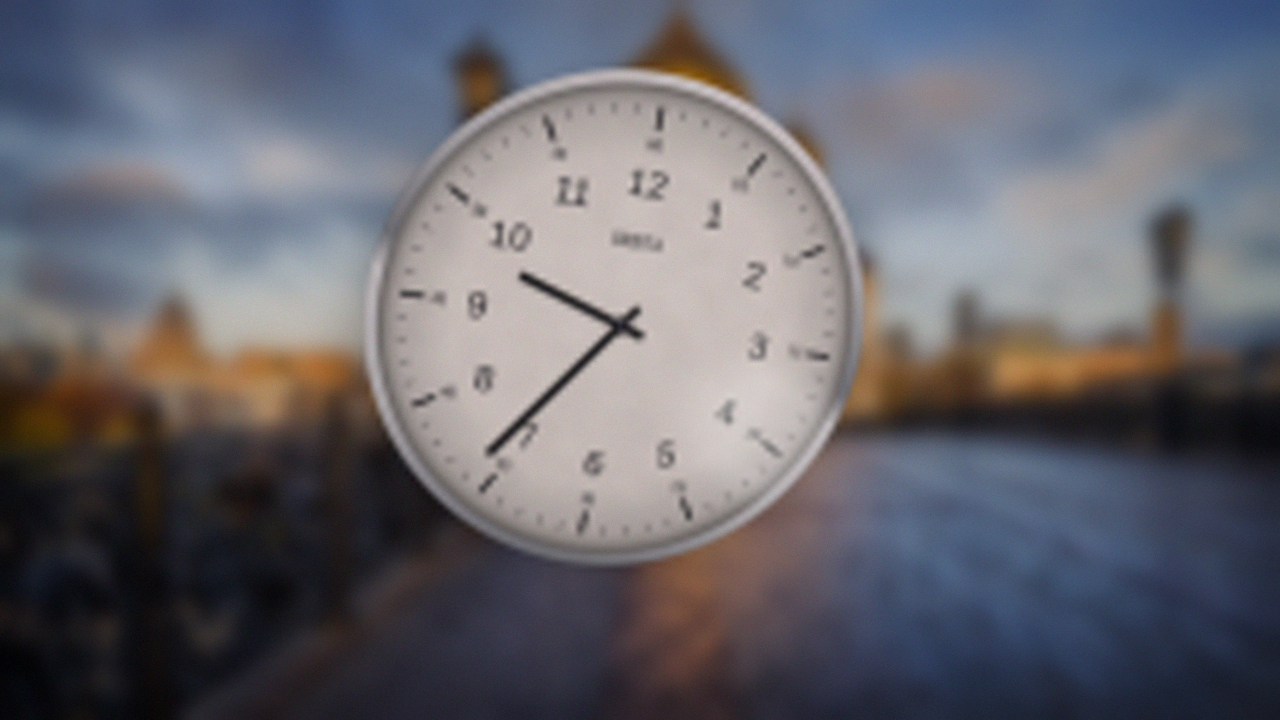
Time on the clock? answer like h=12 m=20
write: h=9 m=36
